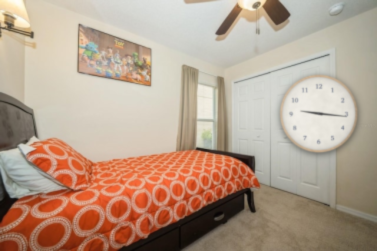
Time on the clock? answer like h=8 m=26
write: h=9 m=16
